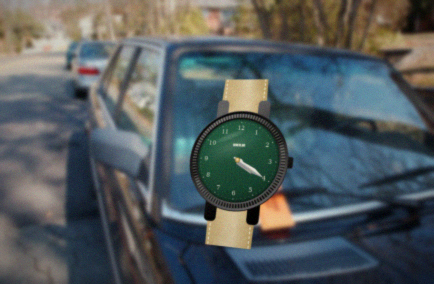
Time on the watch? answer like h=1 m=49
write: h=4 m=20
